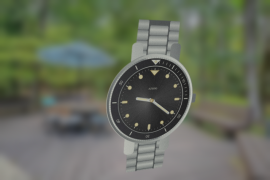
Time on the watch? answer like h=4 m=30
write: h=9 m=21
